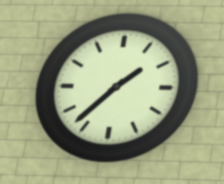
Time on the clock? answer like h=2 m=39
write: h=1 m=37
